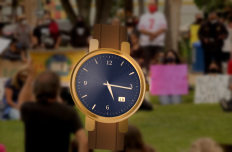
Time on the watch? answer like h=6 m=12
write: h=5 m=16
